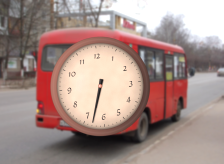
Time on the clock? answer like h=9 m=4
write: h=6 m=33
